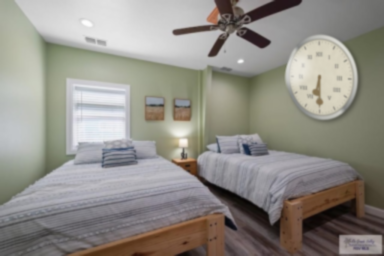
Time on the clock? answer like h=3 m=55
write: h=6 m=30
